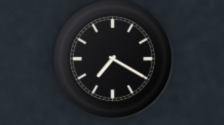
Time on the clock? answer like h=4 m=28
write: h=7 m=20
